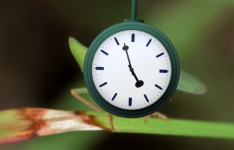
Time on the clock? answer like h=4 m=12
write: h=4 m=57
